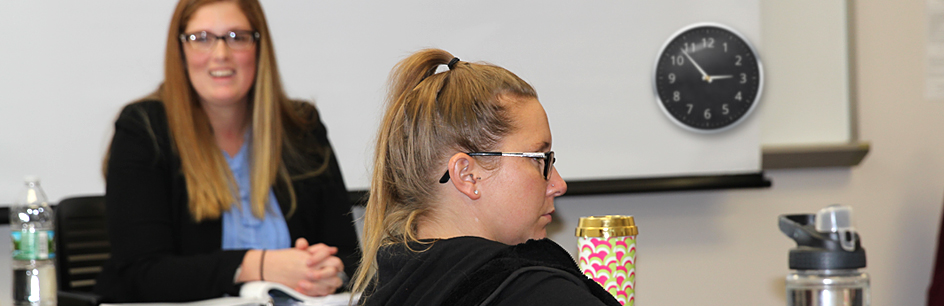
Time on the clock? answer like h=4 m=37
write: h=2 m=53
